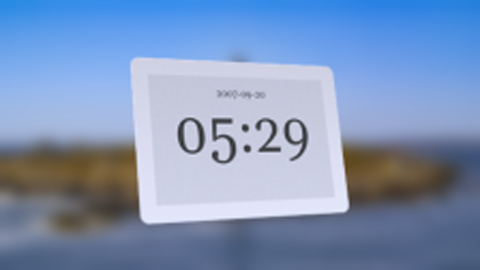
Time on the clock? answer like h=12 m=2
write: h=5 m=29
